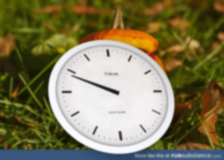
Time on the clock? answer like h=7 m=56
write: h=9 m=49
